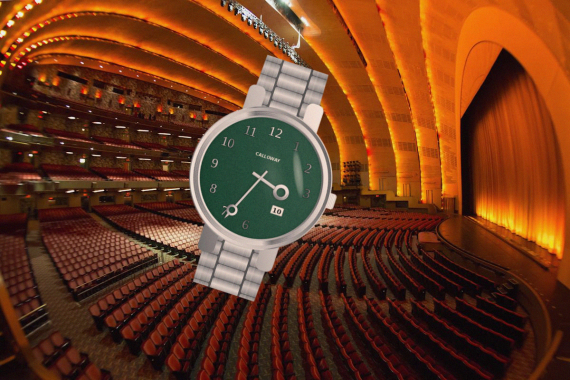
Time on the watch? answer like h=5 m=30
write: h=3 m=34
